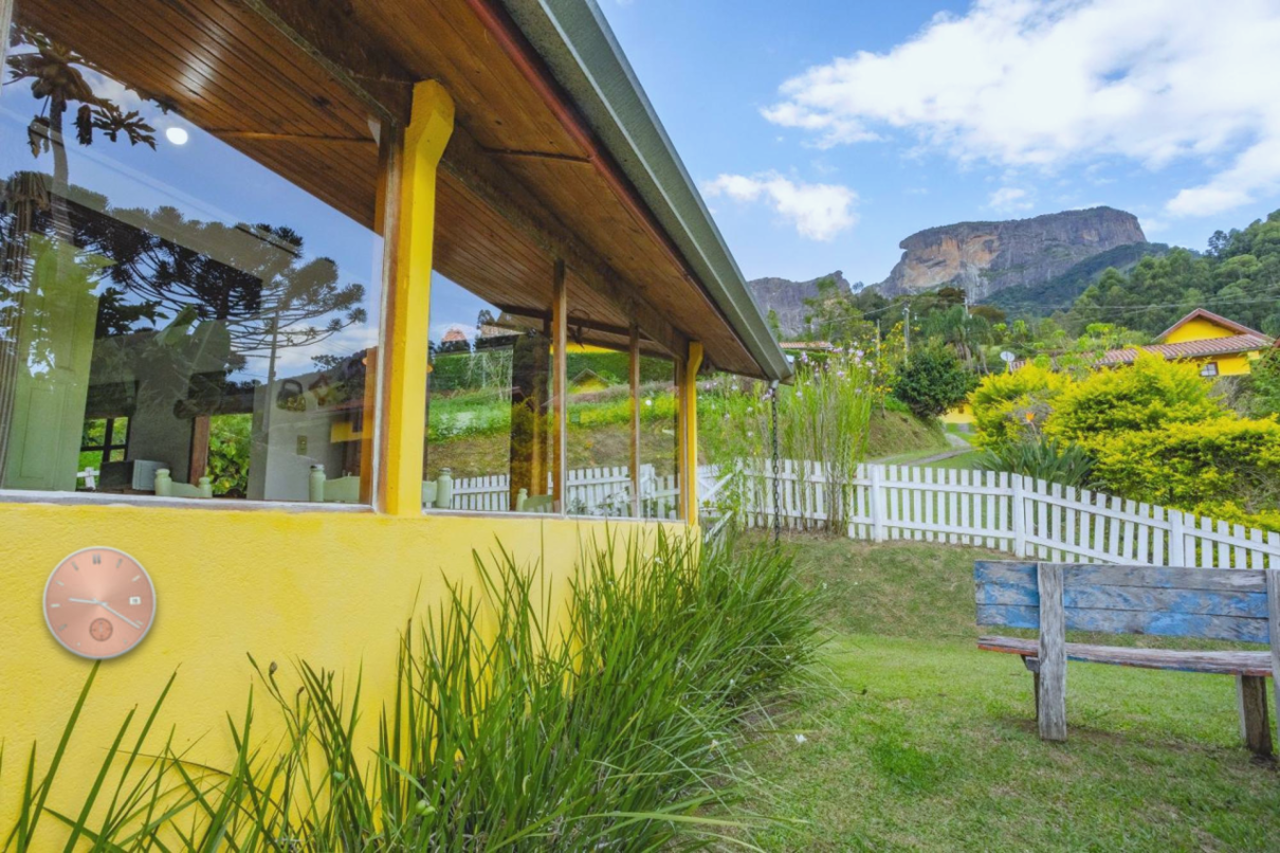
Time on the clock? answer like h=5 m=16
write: h=9 m=21
